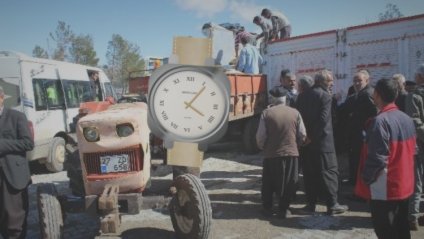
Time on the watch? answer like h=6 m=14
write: h=4 m=6
